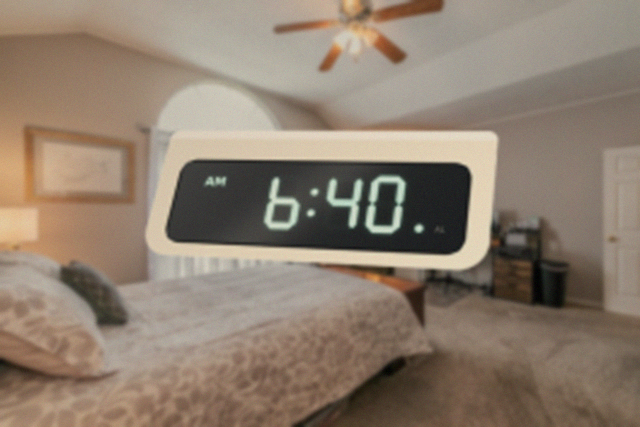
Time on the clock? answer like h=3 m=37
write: h=6 m=40
